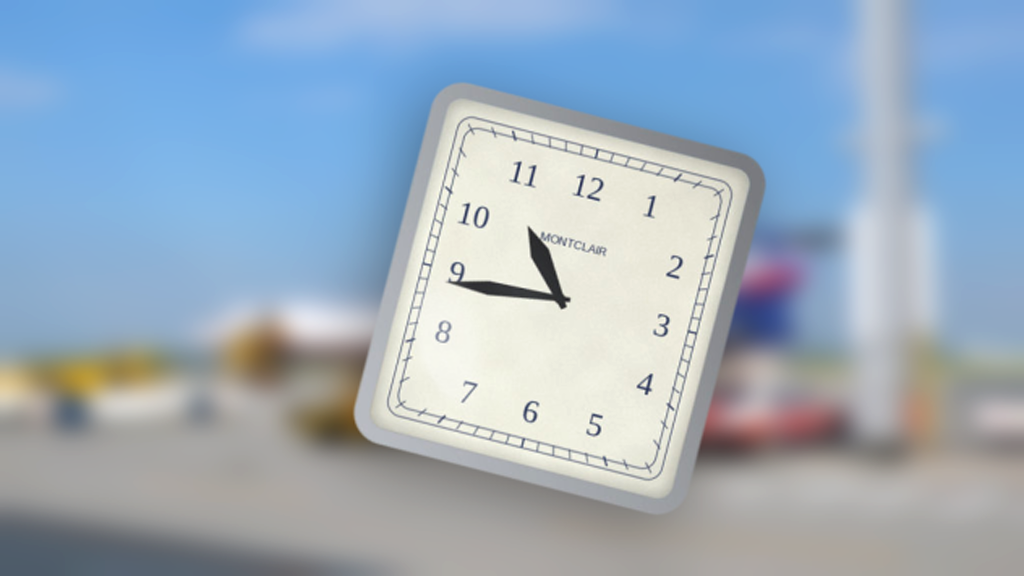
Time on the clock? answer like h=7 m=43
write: h=10 m=44
